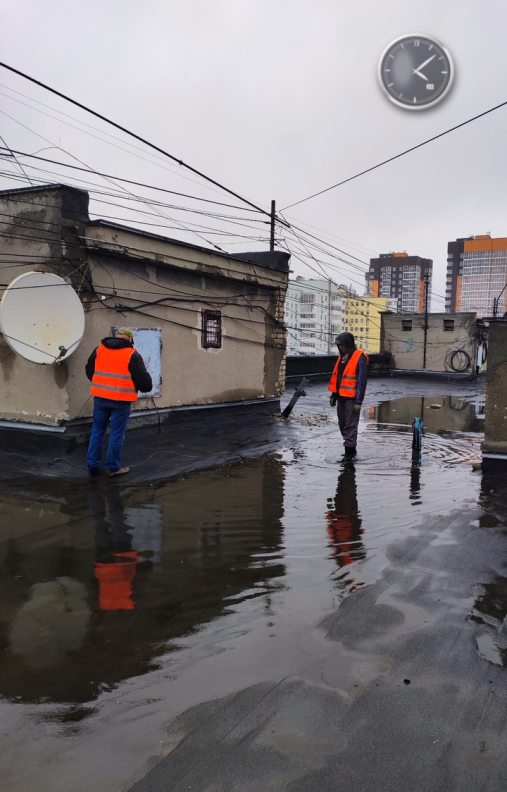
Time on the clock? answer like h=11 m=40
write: h=4 m=8
